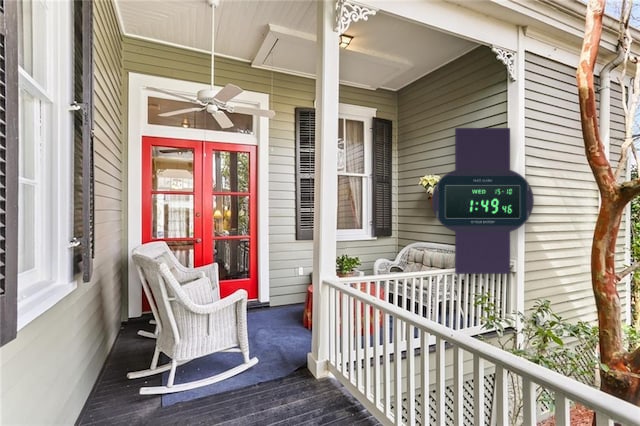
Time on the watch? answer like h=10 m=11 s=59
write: h=1 m=49 s=46
